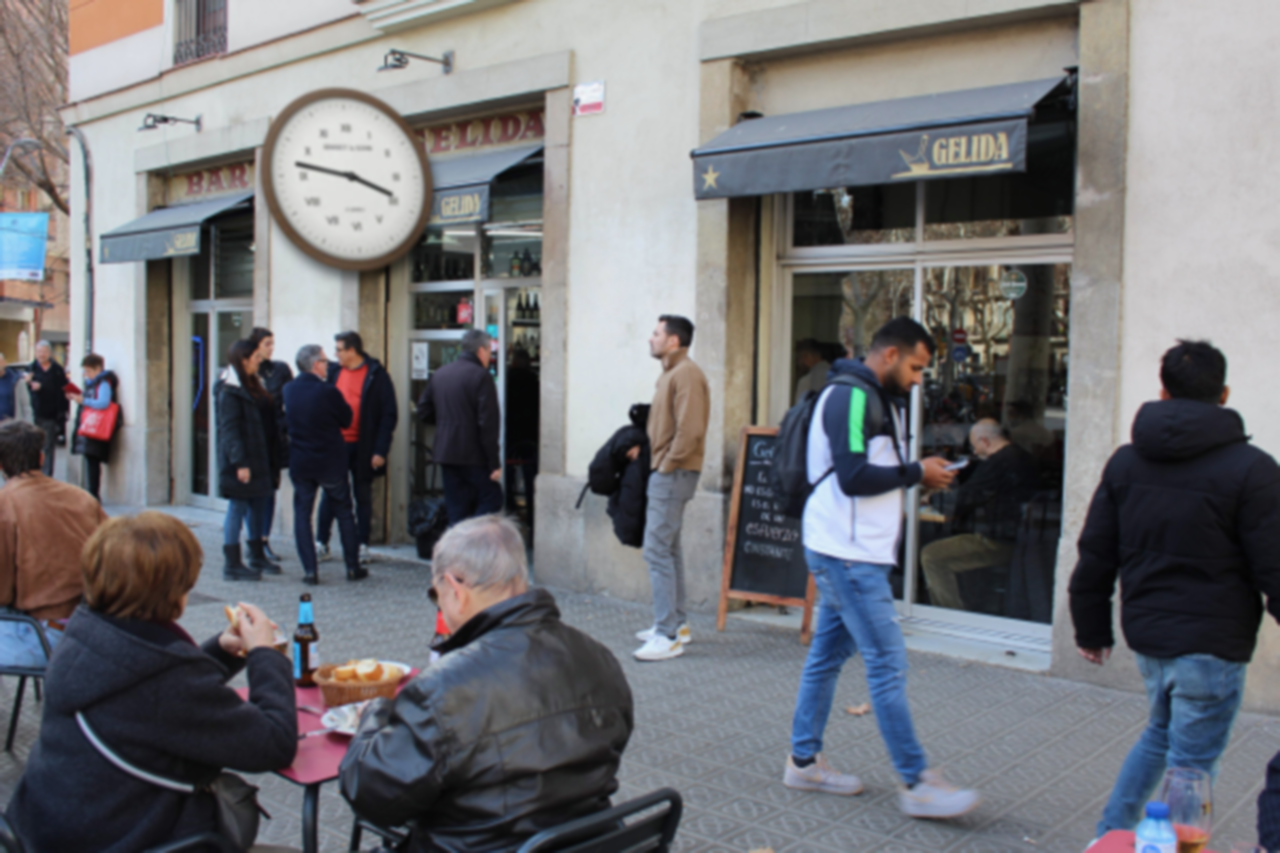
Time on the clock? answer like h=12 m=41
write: h=3 m=47
